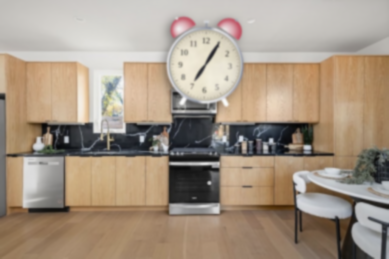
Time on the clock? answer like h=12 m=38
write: h=7 m=5
